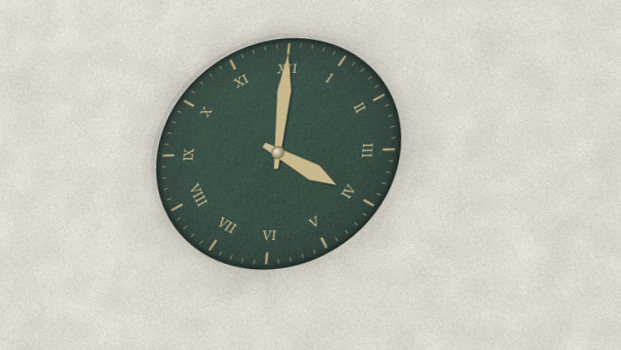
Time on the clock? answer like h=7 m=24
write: h=4 m=0
